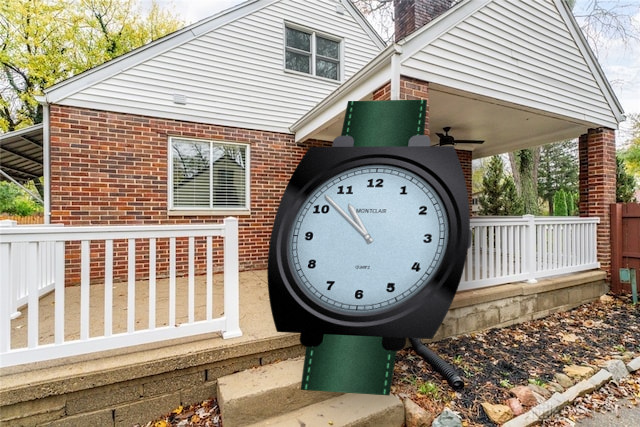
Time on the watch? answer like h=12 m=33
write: h=10 m=52
